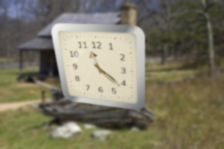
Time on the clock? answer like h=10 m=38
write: h=11 m=22
